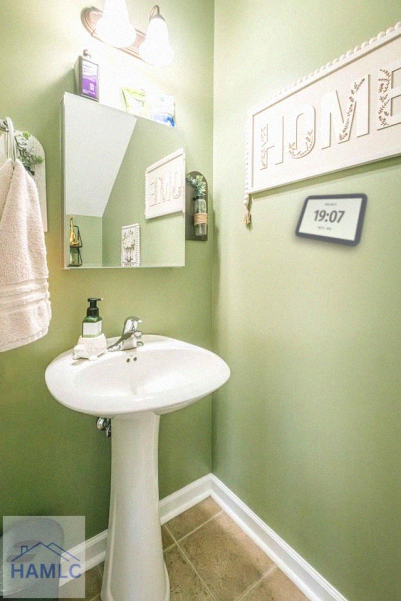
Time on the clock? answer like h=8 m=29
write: h=19 m=7
